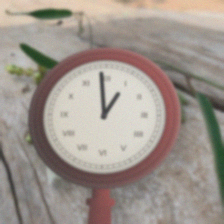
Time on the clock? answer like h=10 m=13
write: h=12 m=59
